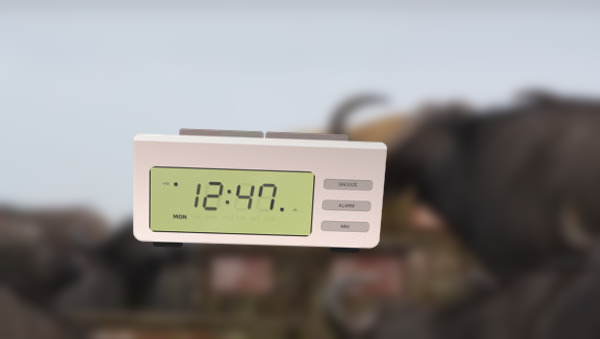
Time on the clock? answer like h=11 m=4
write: h=12 m=47
